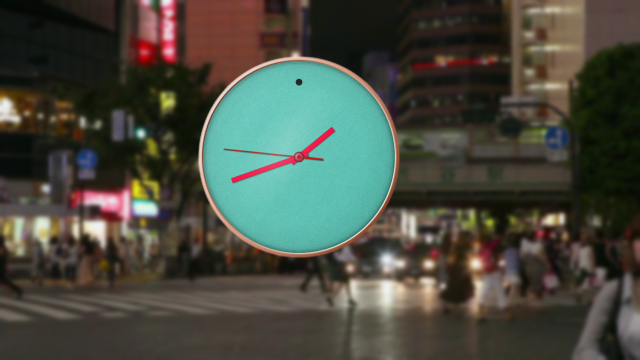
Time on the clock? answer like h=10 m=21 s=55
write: h=1 m=41 s=46
